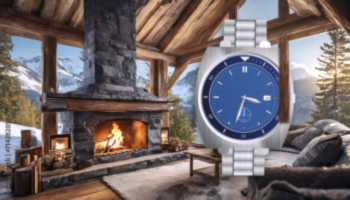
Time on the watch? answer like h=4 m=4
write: h=3 m=33
